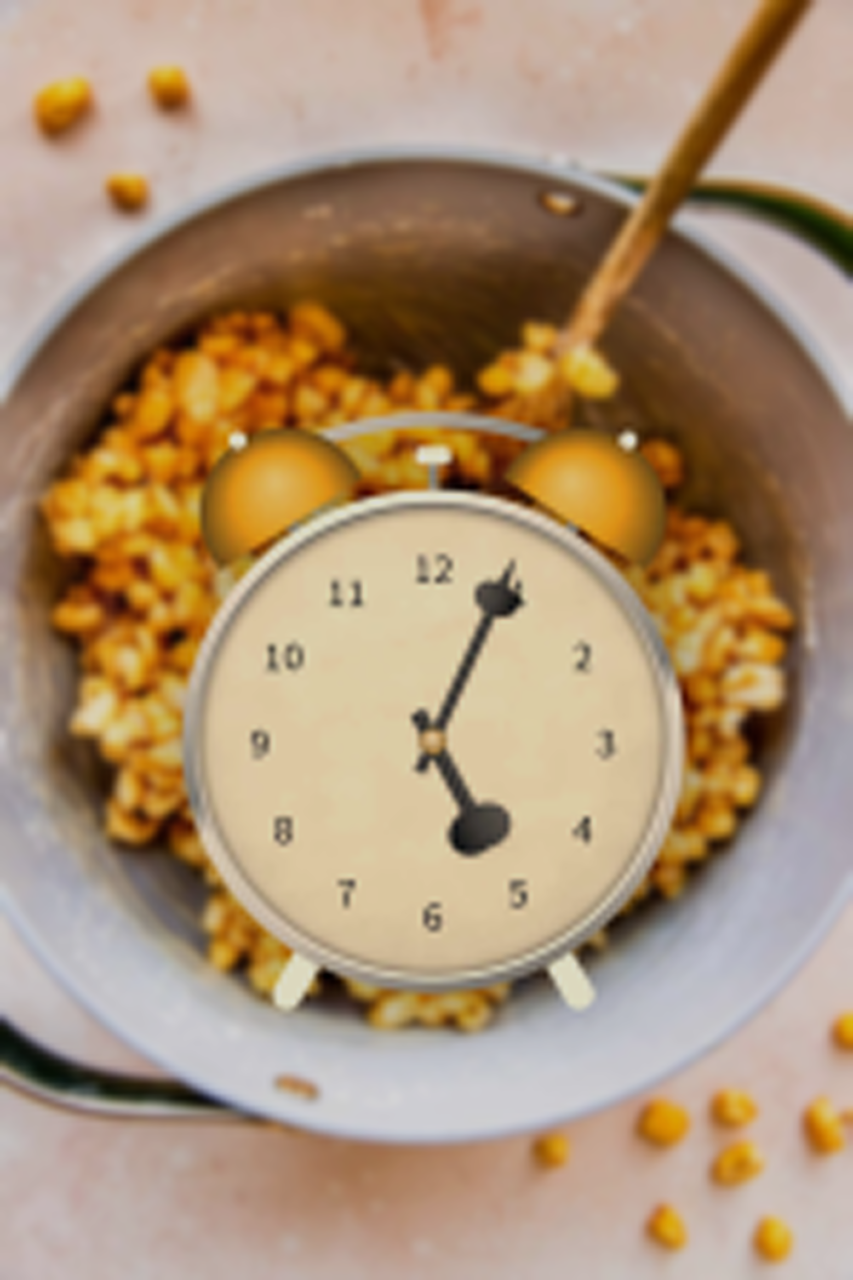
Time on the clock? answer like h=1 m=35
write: h=5 m=4
